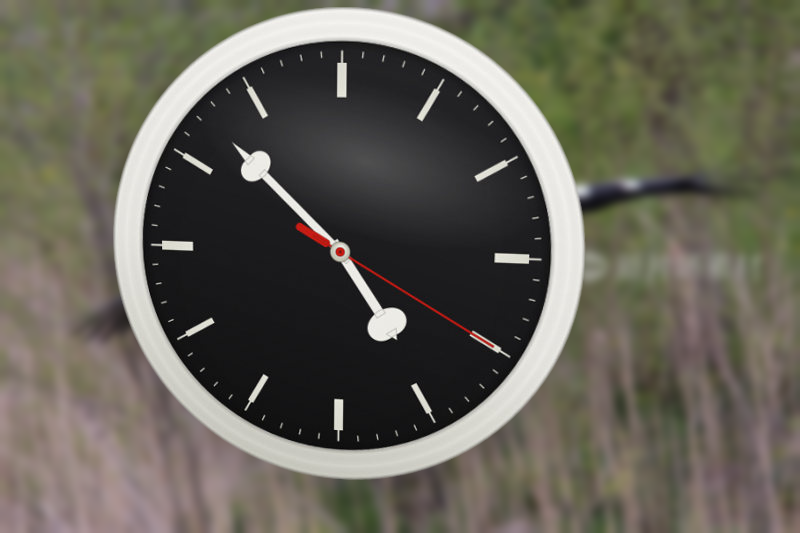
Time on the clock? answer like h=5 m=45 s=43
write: h=4 m=52 s=20
